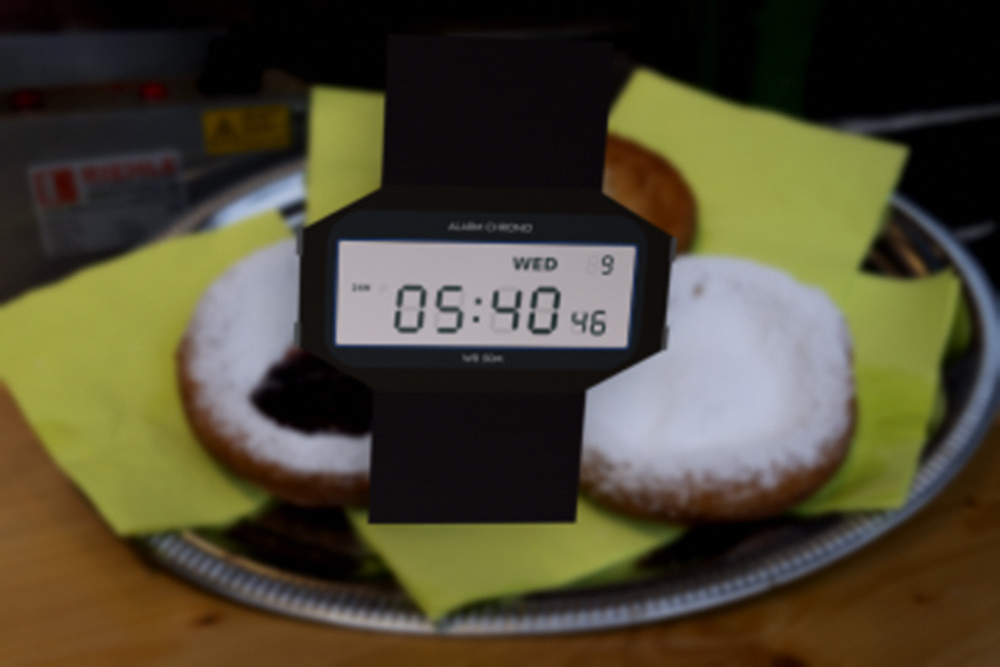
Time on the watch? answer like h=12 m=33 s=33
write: h=5 m=40 s=46
